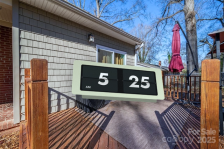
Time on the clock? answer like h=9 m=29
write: h=5 m=25
